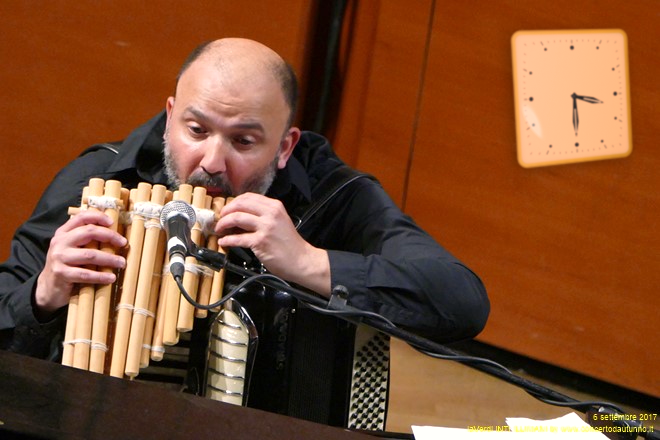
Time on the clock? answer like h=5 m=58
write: h=3 m=30
